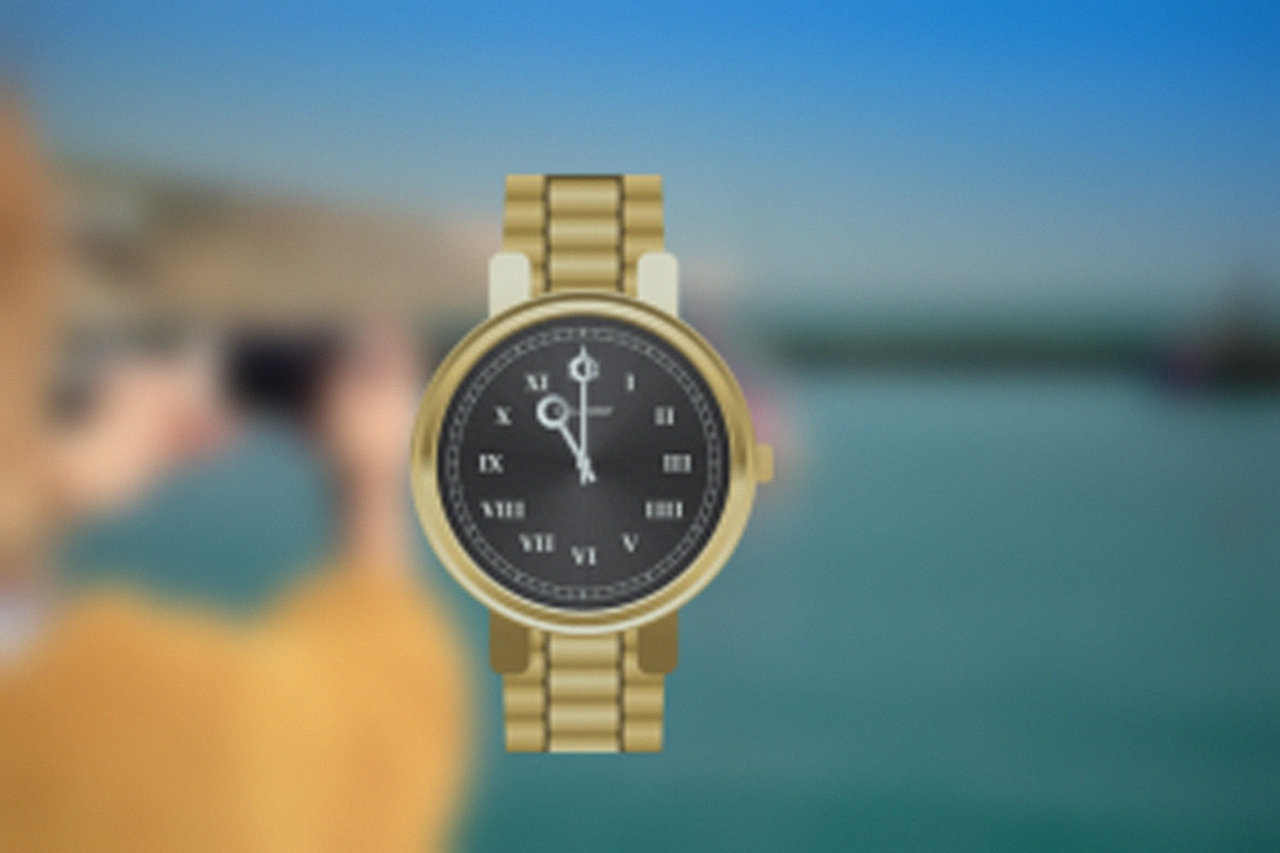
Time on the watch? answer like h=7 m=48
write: h=11 m=0
